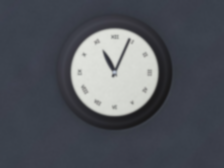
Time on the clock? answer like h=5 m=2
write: h=11 m=4
